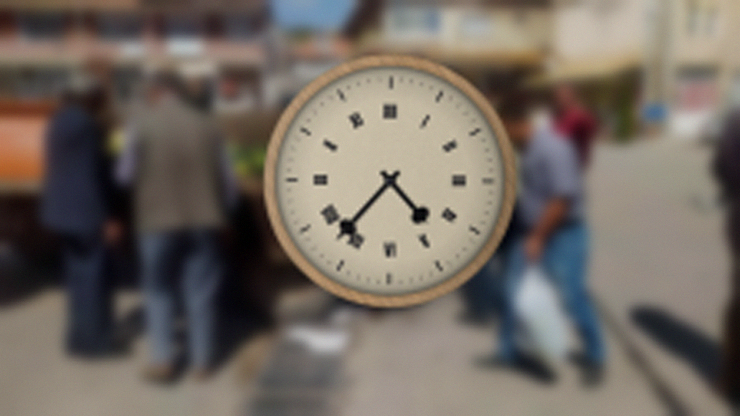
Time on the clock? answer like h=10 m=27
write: h=4 m=37
